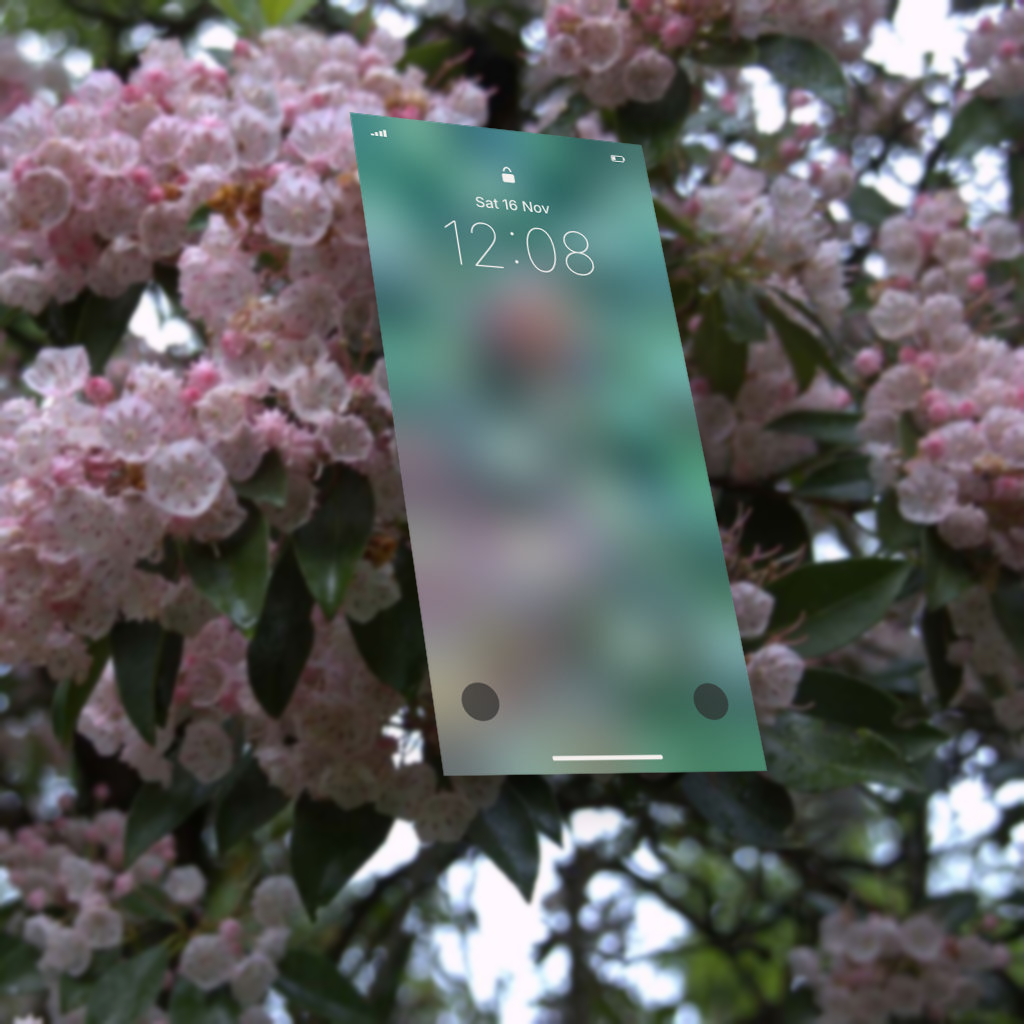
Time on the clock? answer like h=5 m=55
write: h=12 m=8
